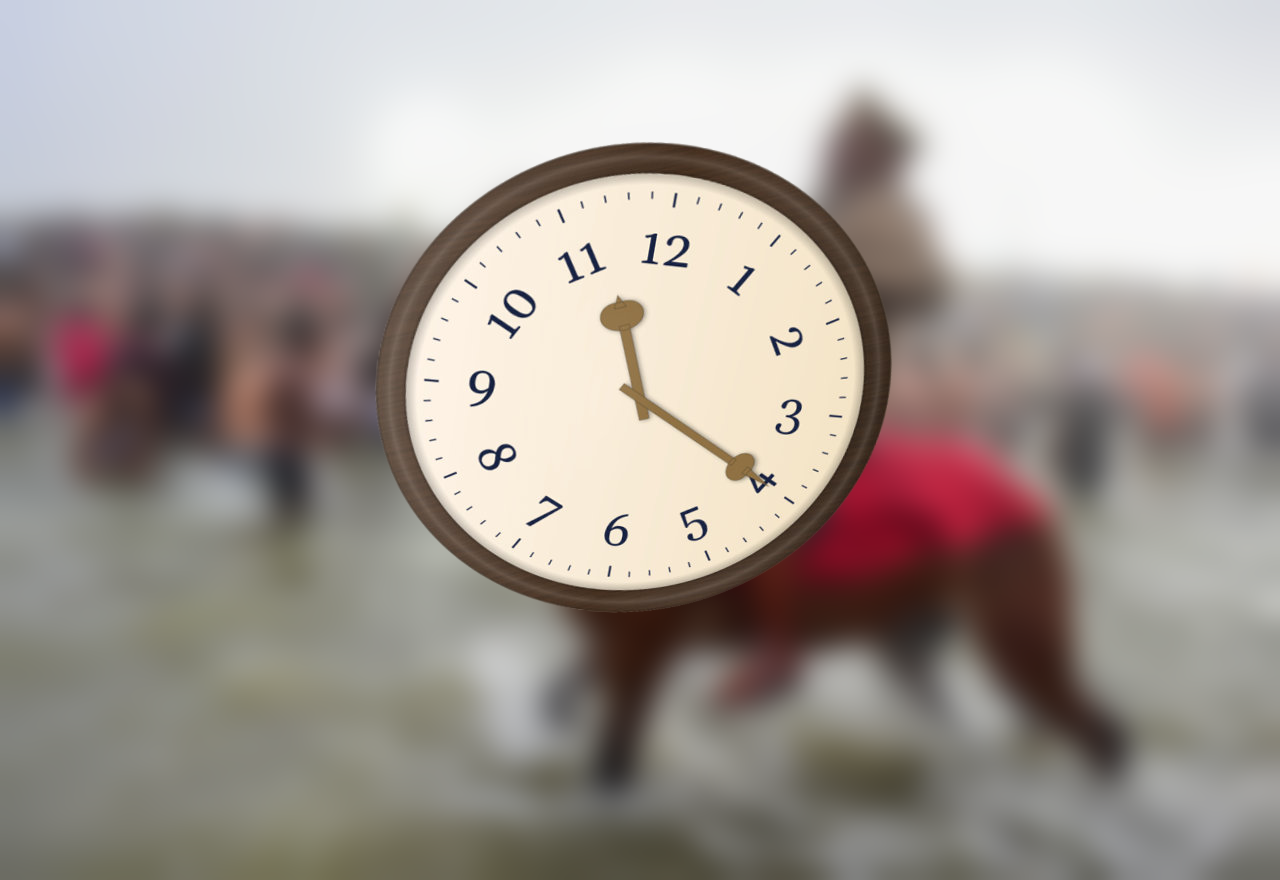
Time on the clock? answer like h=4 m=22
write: h=11 m=20
